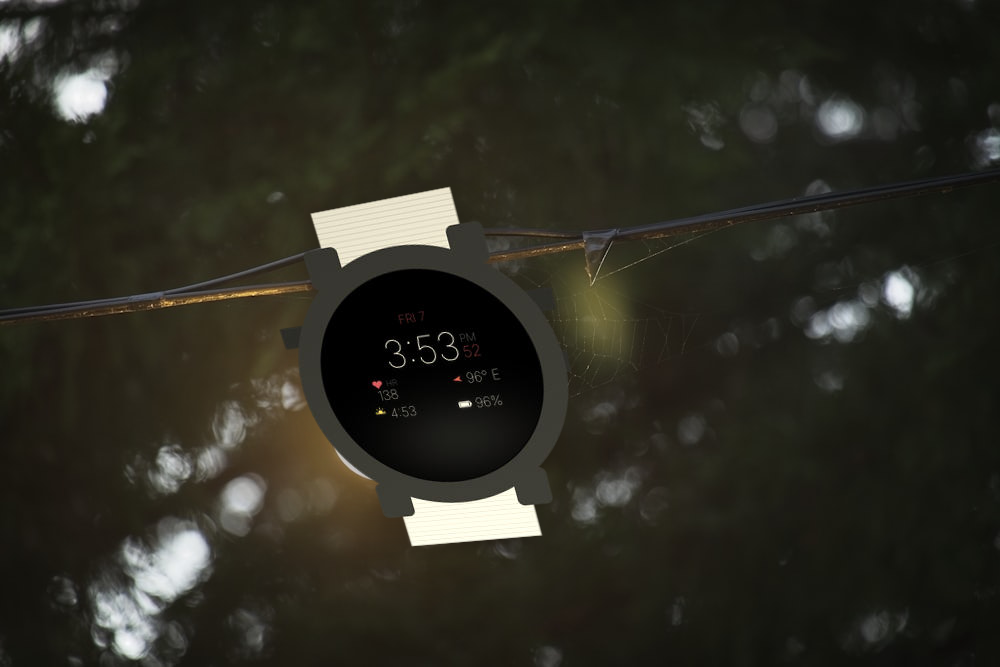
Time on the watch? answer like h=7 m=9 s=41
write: h=3 m=53 s=52
